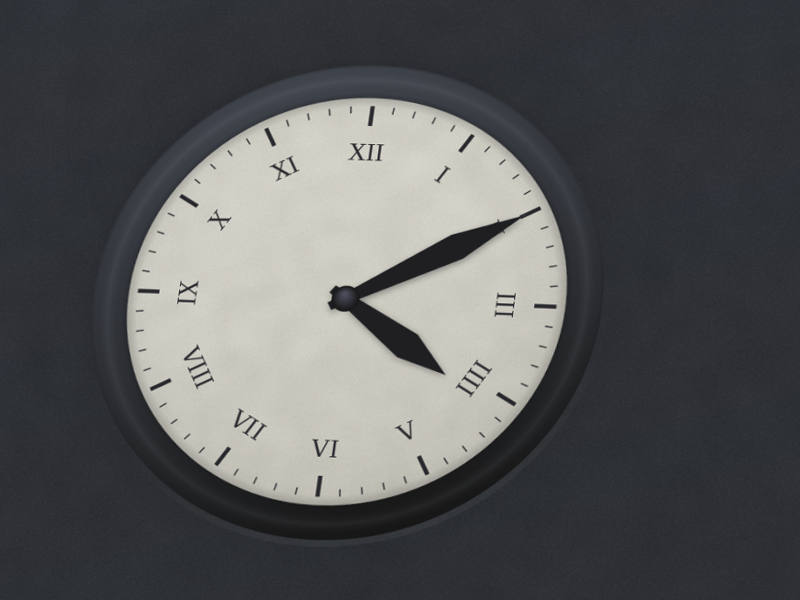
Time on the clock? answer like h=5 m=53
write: h=4 m=10
